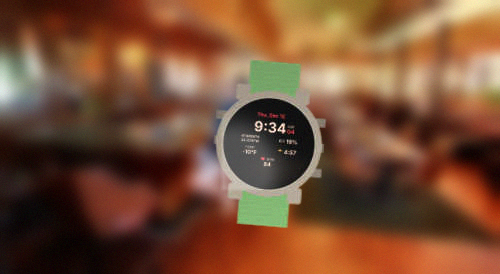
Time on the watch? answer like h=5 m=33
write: h=9 m=34
